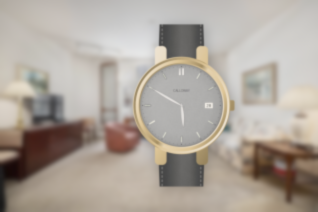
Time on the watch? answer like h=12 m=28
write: h=5 m=50
